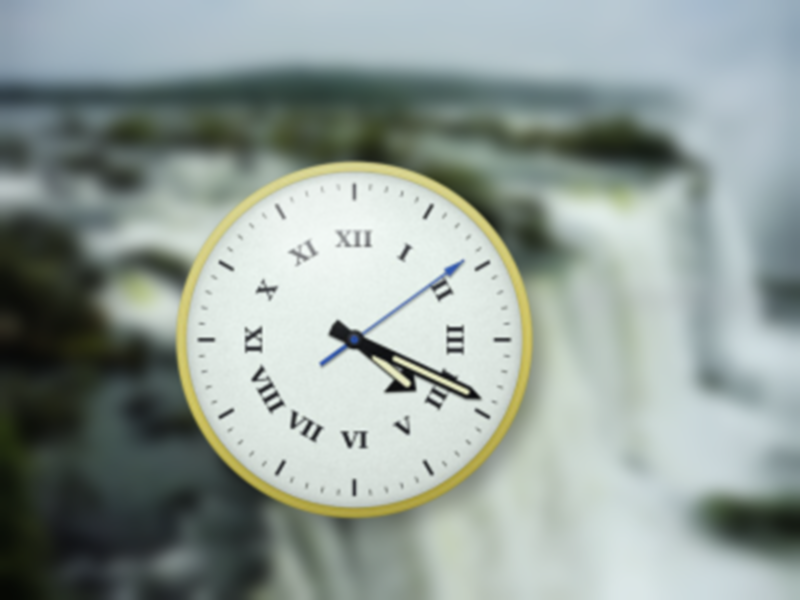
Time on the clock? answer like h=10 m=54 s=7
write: h=4 m=19 s=9
